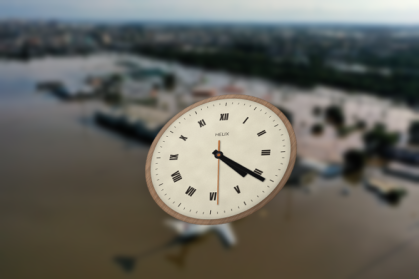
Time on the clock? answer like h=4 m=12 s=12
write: h=4 m=20 s=29
